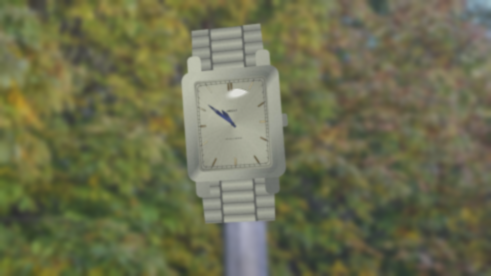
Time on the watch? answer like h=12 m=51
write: h=10 m=52
